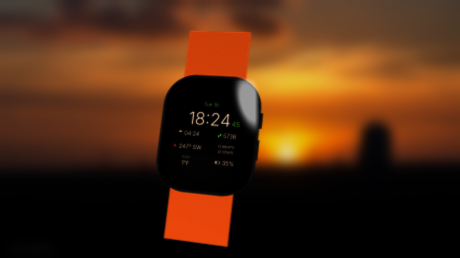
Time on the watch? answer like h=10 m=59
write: h=18 m=24
